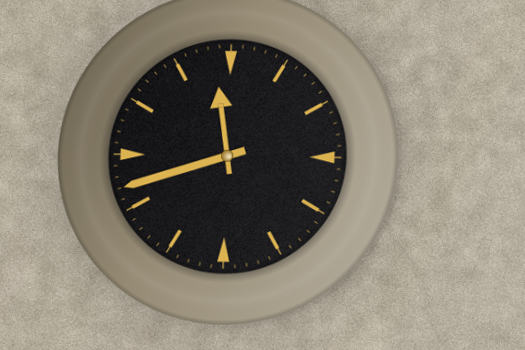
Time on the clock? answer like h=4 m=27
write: h=11 m=42
